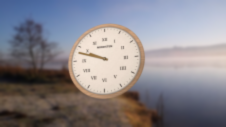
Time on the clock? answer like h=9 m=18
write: h=9 m=48
